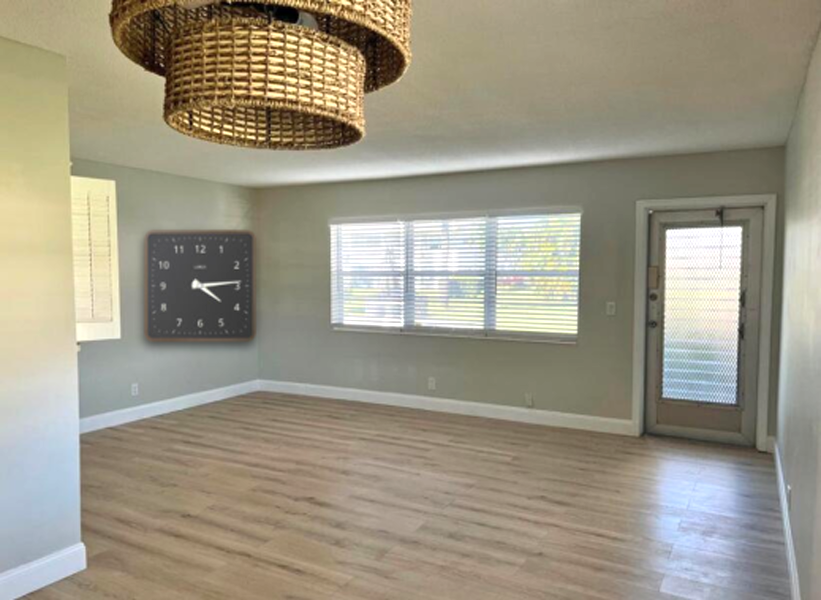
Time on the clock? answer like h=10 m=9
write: h=4 m=14
